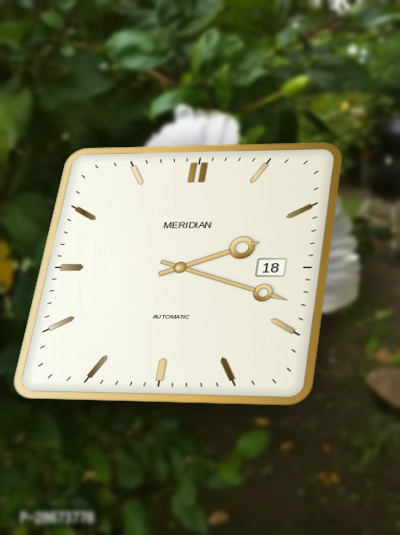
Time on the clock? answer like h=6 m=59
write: h=2 m=18
